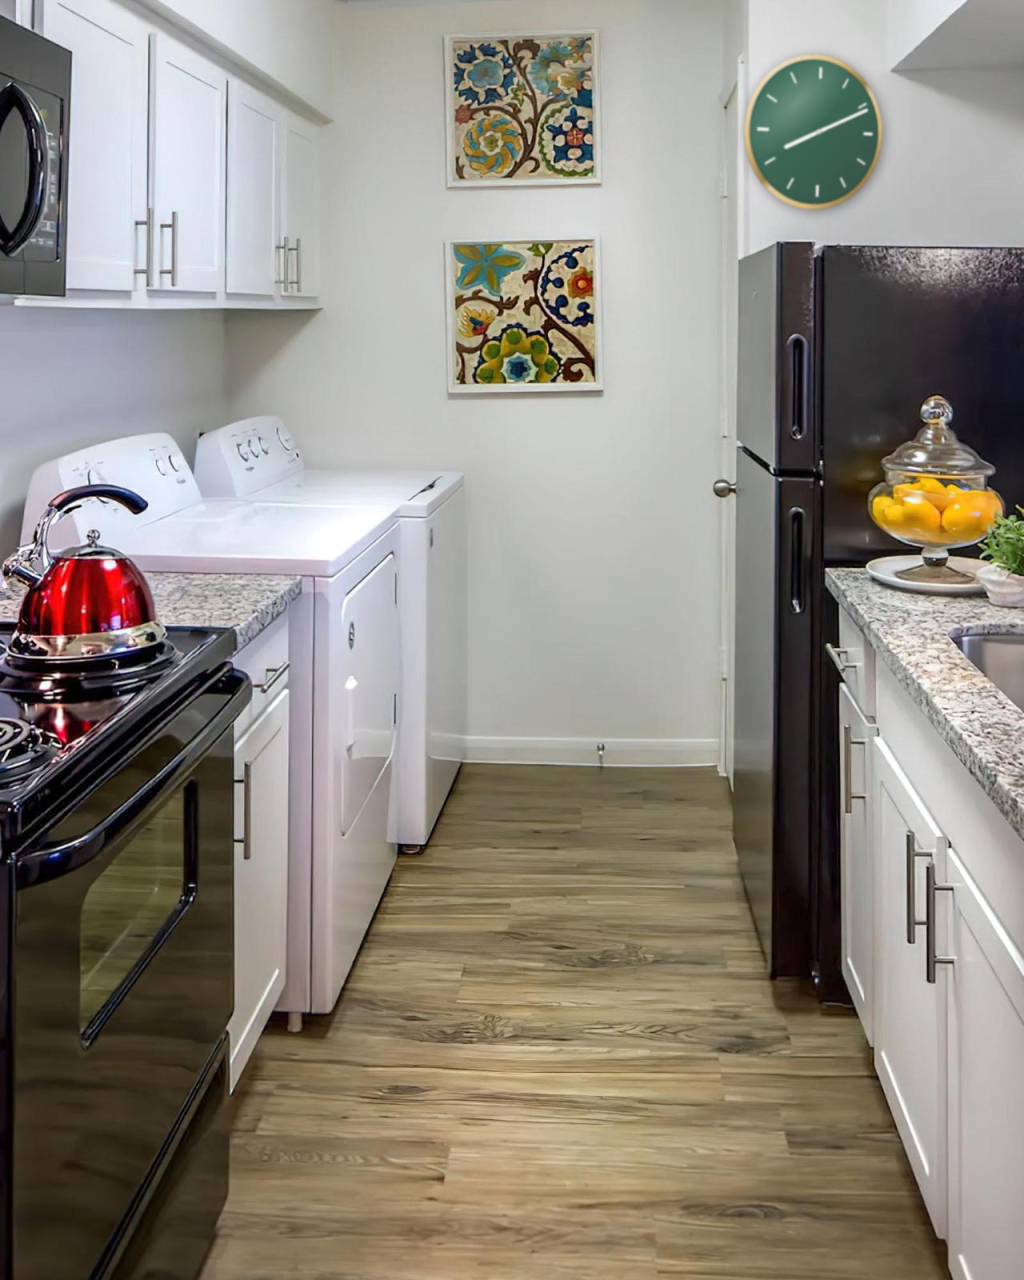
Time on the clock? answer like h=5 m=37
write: h=8 m=11
